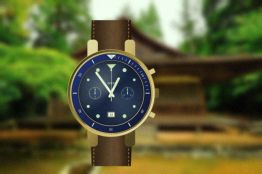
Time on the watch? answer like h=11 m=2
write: h=12 m=54
